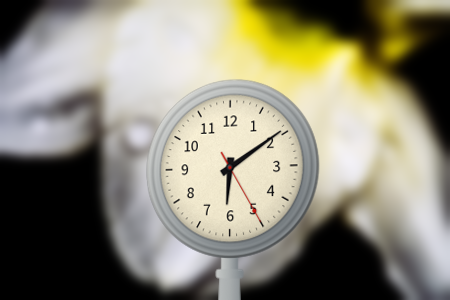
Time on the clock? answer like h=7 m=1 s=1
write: h=6 m=9 s=25
